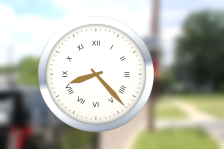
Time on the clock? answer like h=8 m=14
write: h=8 m=23
